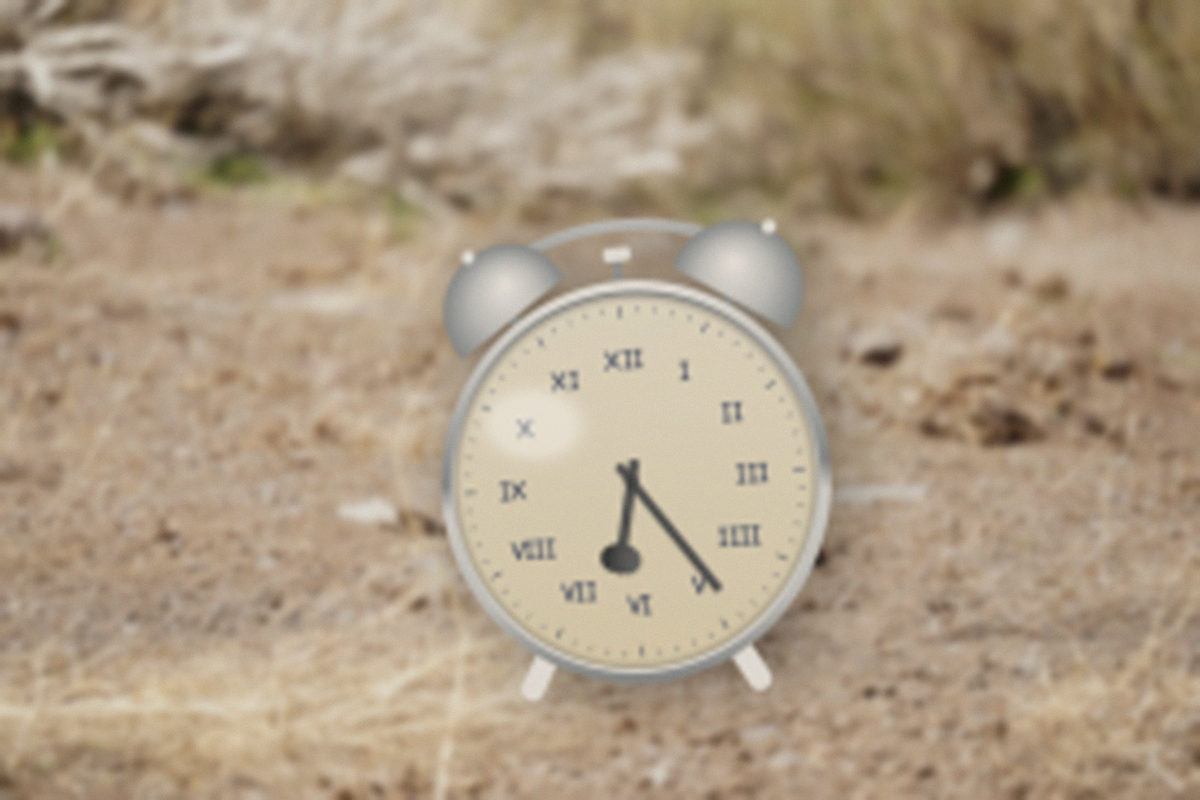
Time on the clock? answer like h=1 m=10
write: h=6 m=24
